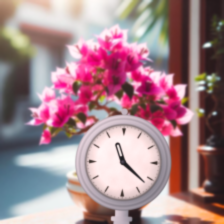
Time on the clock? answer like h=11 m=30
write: h=11 m=22
